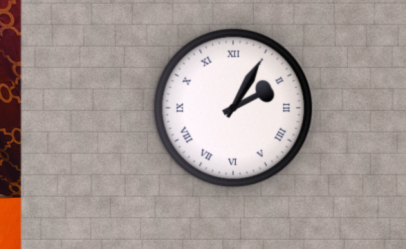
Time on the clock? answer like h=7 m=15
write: h=2 m=5
